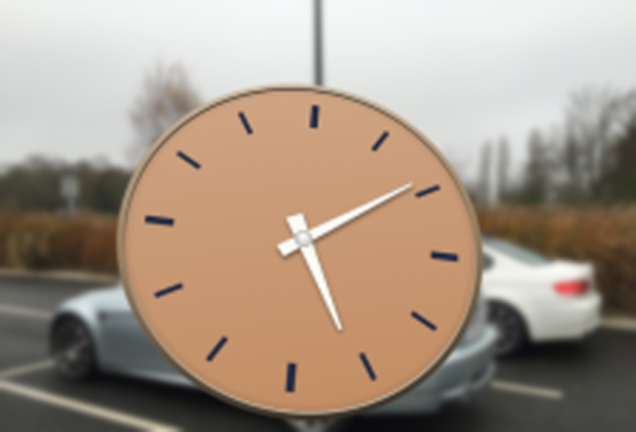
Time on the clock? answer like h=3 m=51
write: h=5 m=9
